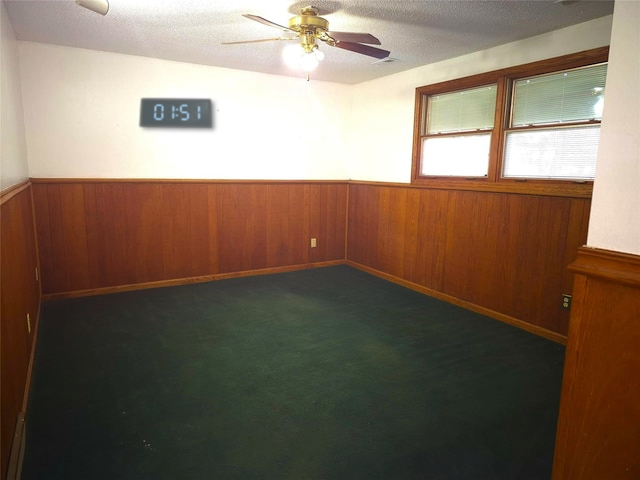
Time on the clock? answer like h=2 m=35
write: h=1 m=51
